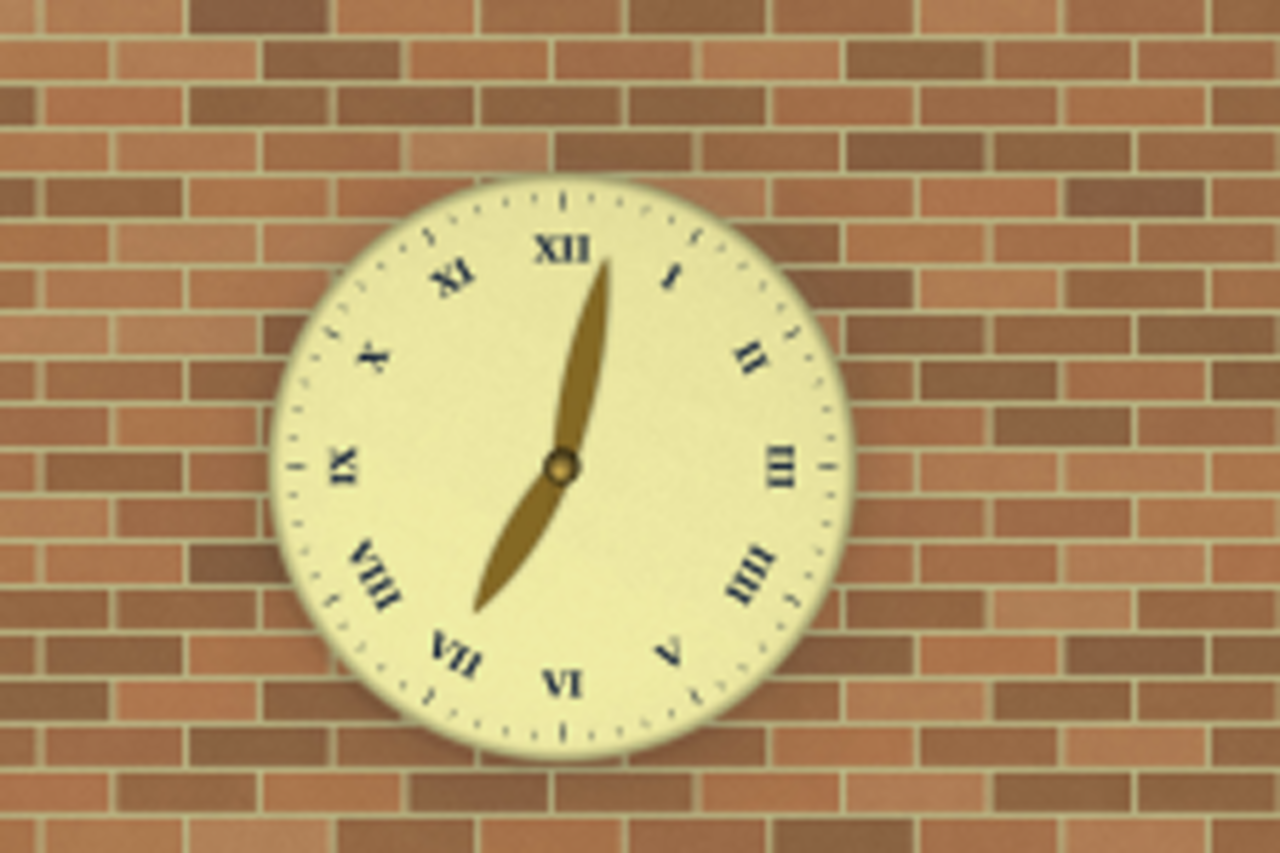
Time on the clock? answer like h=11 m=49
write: h=7 m=2
